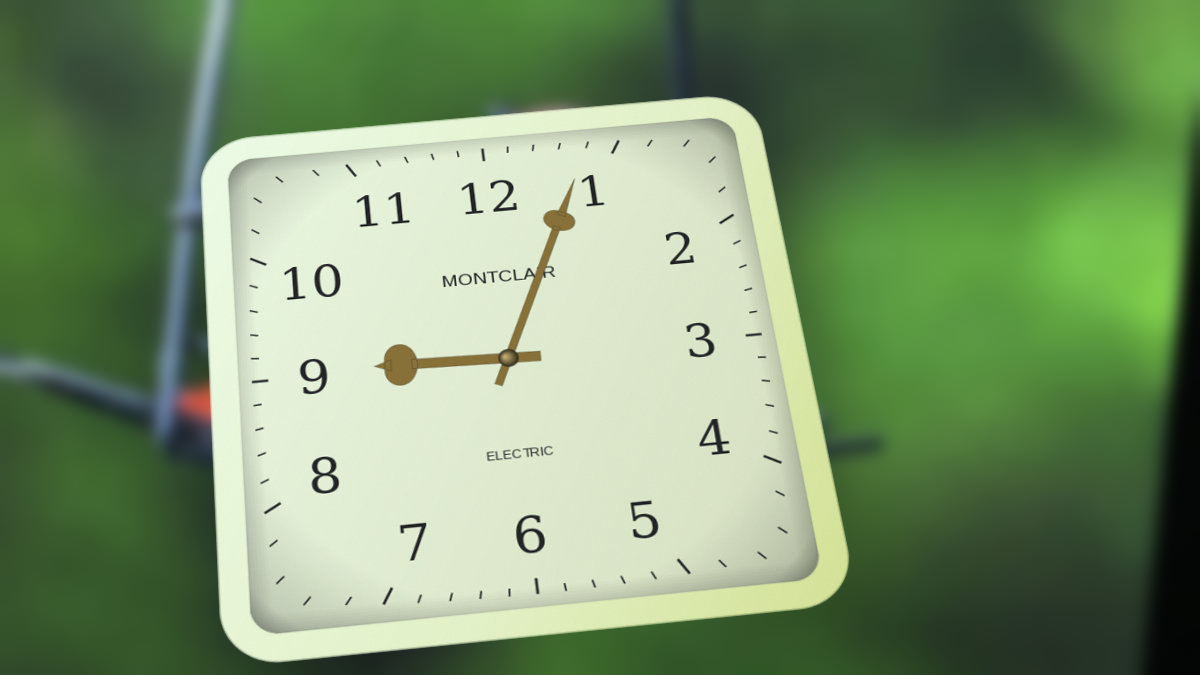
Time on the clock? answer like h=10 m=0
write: h=9 m=4
